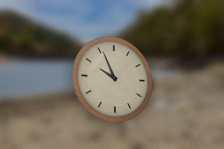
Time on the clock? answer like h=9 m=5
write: h=9 m=56
